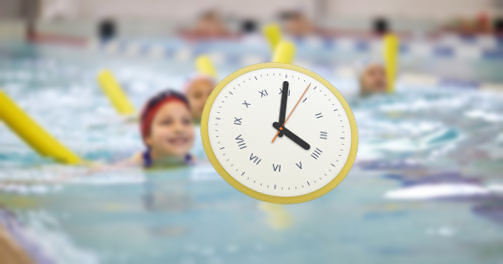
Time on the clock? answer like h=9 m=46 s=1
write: h=4 m=0 s=4
